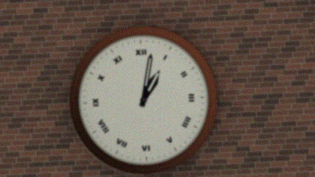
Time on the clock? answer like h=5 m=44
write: h=1 m=2
